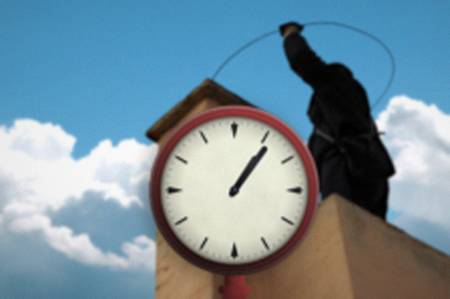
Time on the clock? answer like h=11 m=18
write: h=1 m=6
